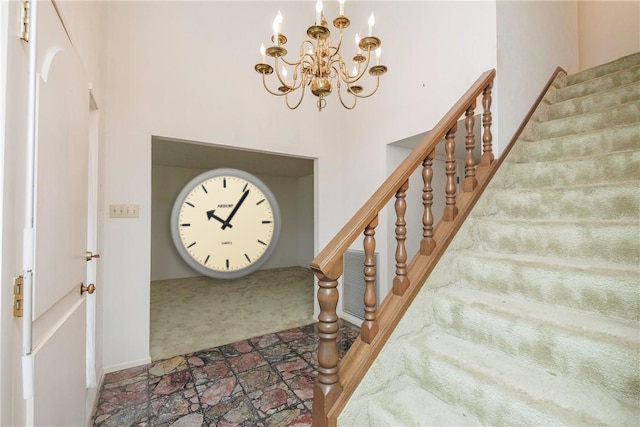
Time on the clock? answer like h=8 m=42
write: h=10 m=6
